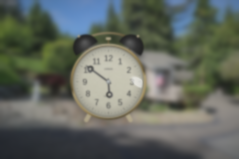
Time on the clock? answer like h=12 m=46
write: h=5 m=51
